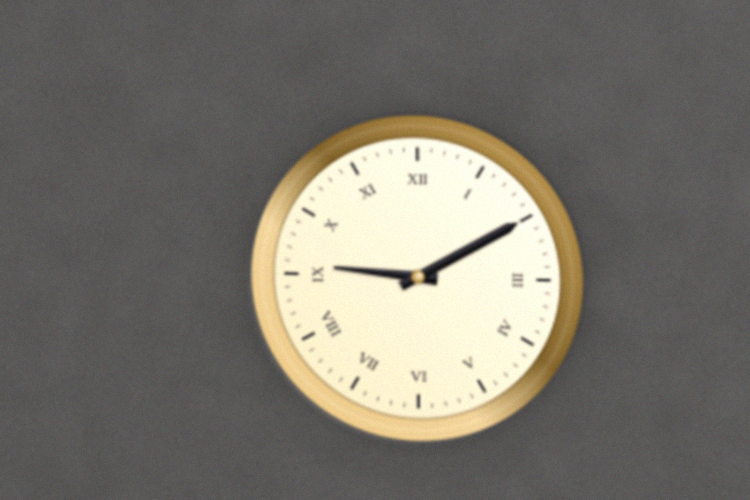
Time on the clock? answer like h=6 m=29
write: h=9 m=10
